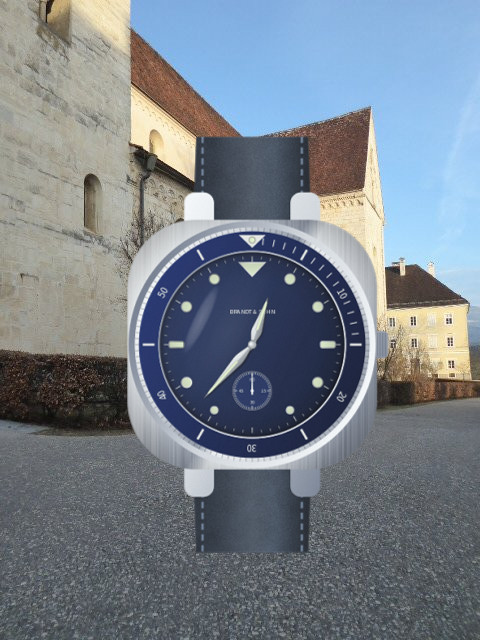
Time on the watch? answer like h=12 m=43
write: h=12 m=37
